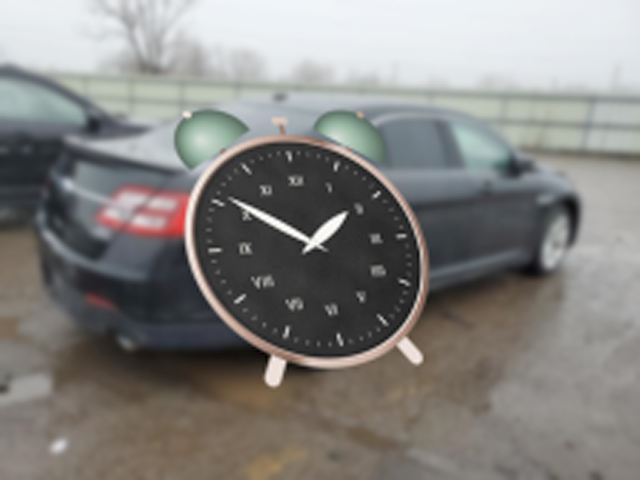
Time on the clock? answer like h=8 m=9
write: h=1 m=51
